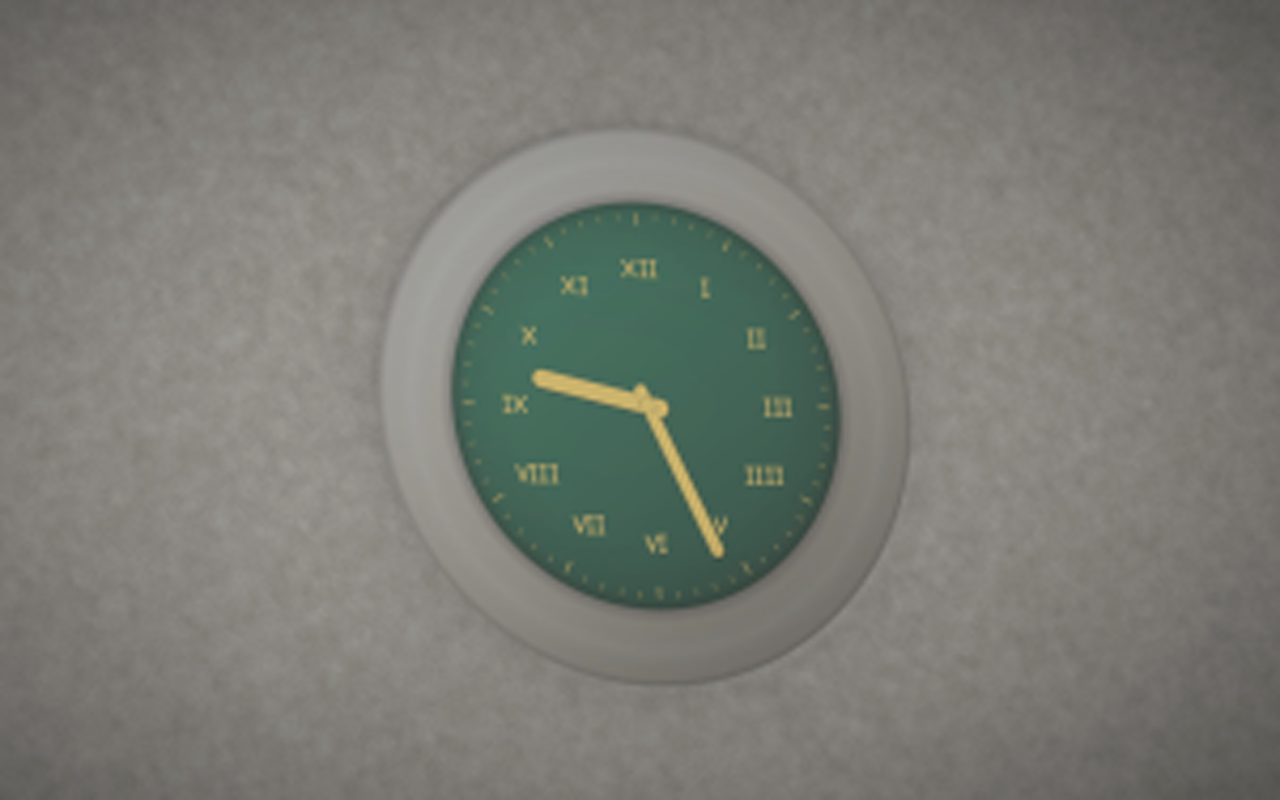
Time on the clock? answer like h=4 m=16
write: h=9 m=26
